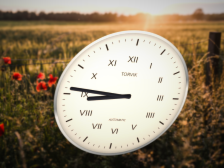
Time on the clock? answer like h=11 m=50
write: h=8 m=46
